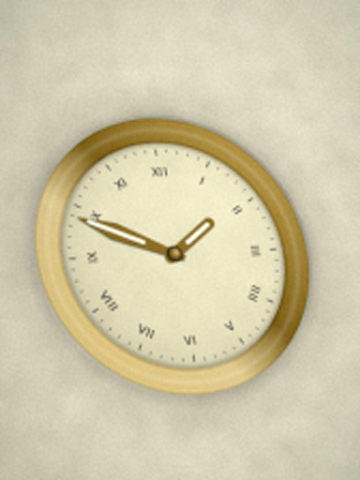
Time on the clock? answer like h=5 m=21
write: h=1 m=49
